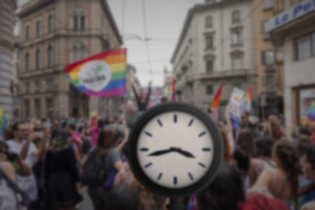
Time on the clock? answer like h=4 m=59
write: h=3 m=43
